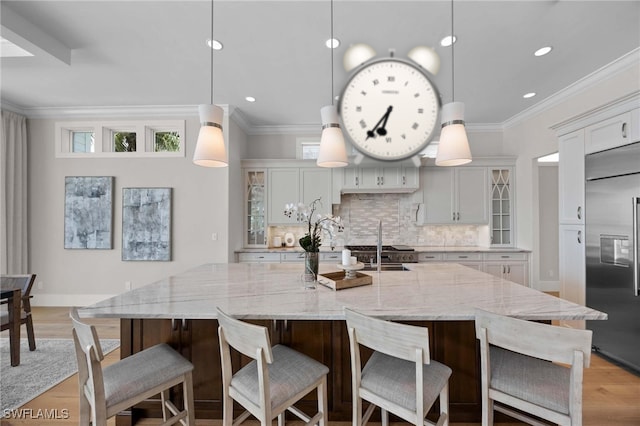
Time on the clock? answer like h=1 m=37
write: h=6 m=36
